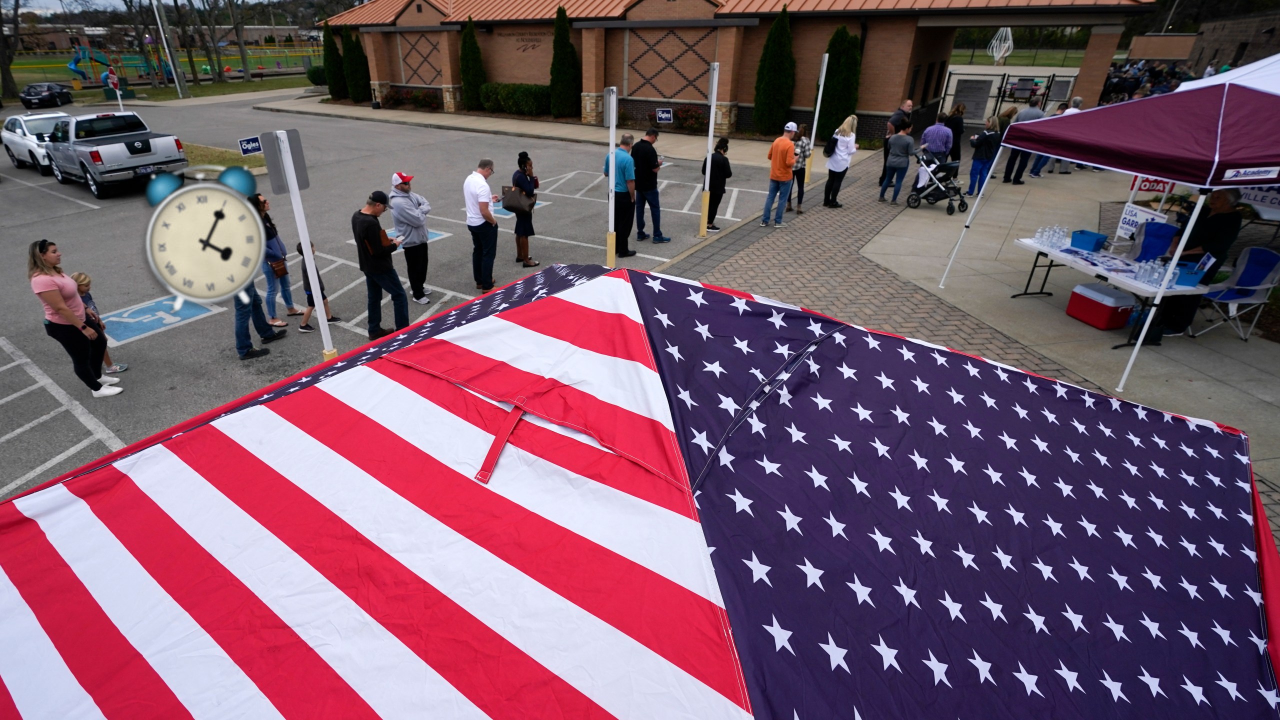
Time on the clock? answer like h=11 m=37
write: h=4 m=5
